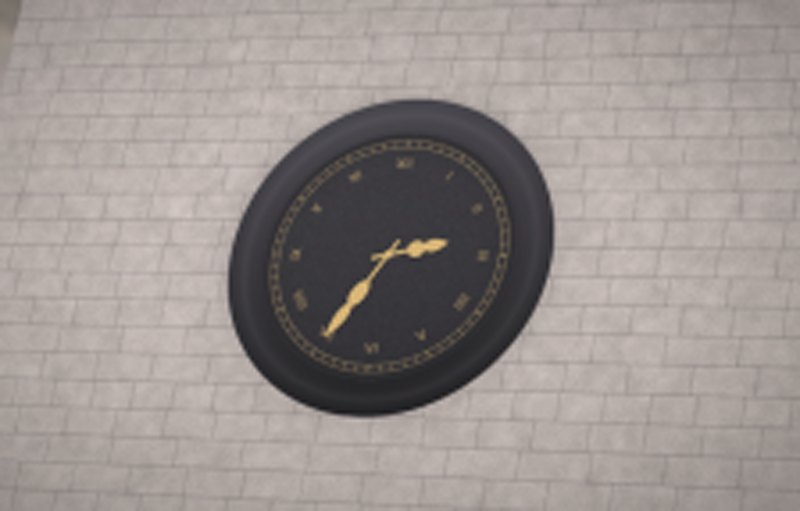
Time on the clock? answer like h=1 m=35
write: h=2 m=35
